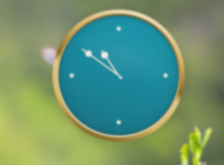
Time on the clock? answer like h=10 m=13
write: h=10 m=51
